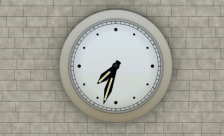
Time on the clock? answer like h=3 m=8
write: h=7 m=33
